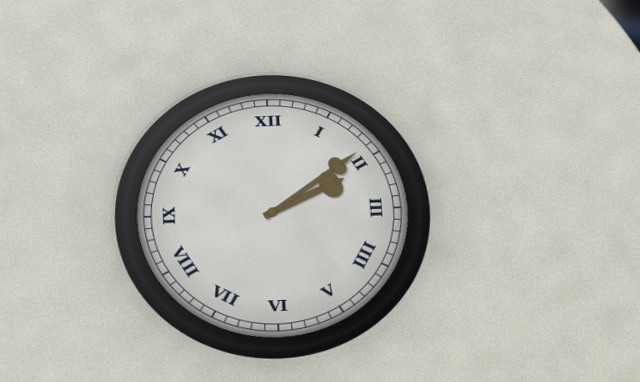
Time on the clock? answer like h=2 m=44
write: h=2 m=9
